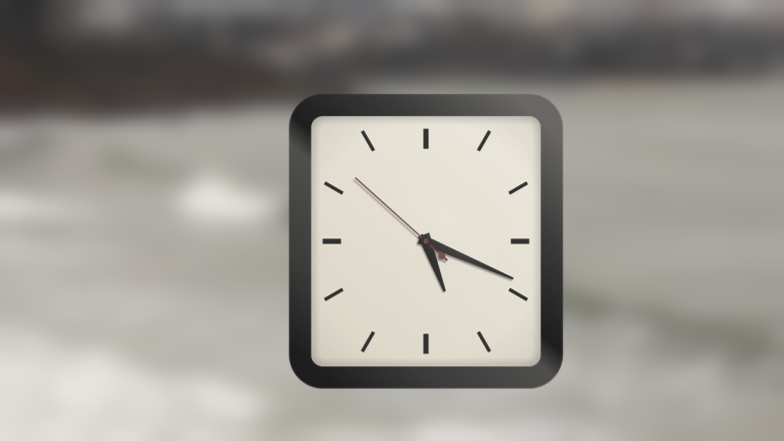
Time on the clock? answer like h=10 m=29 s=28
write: h=5 m=18 s=52
